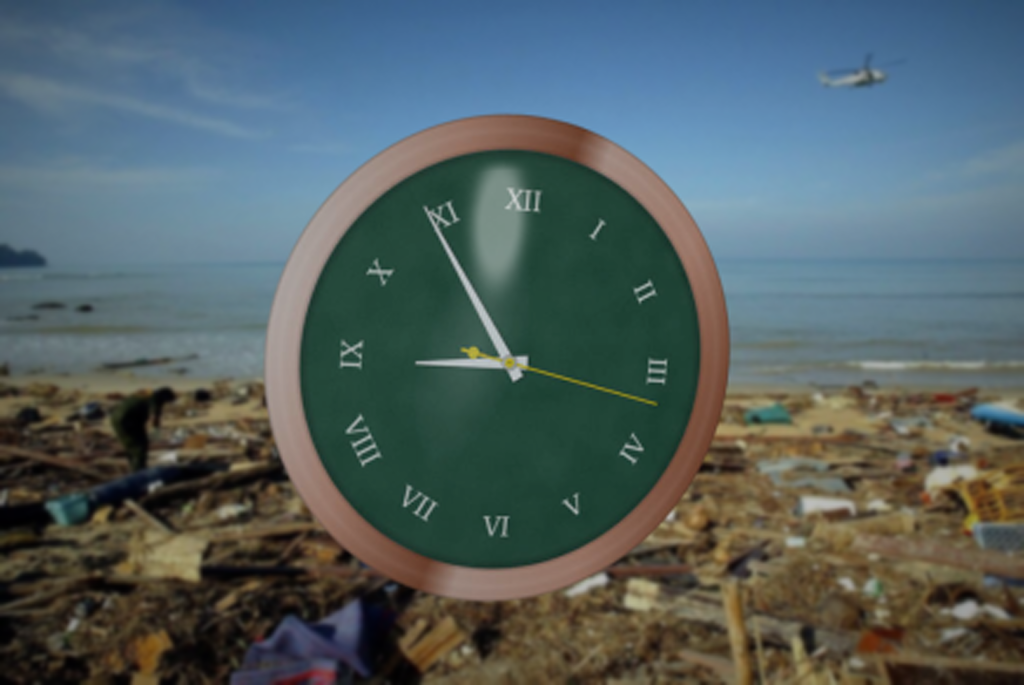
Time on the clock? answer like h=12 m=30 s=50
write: h=8 m=54 s=17
